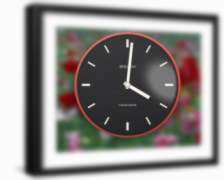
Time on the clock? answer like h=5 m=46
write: h=4 m=1
